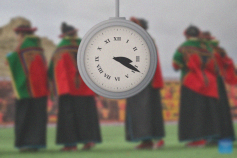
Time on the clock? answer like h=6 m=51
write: h=3 m=20
